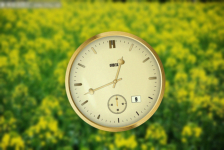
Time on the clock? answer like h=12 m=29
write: h=12 m=42
